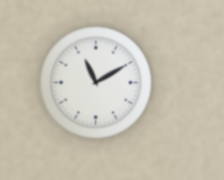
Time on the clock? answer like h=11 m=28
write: h=11 m=10
